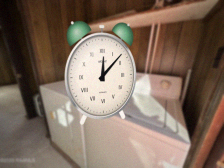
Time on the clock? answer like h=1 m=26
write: h=12 m=8
